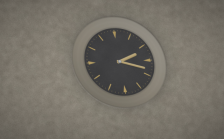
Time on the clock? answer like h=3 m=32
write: h=2 m=18
